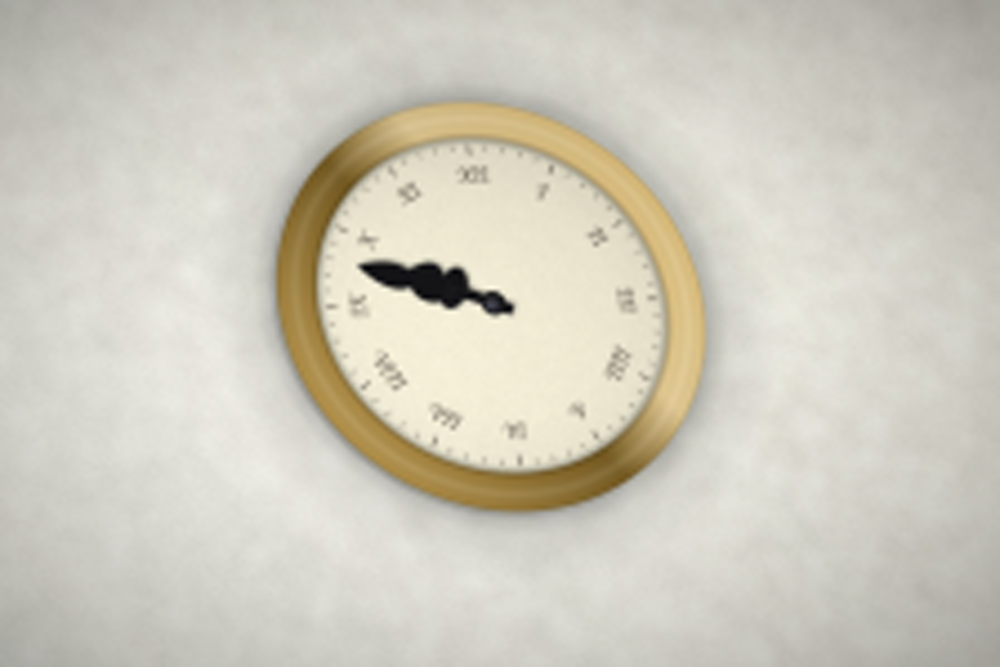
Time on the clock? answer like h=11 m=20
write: h=9 m=48
